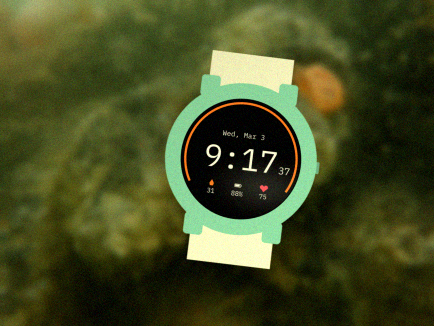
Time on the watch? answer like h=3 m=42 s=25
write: h=9 m=17 s=37
